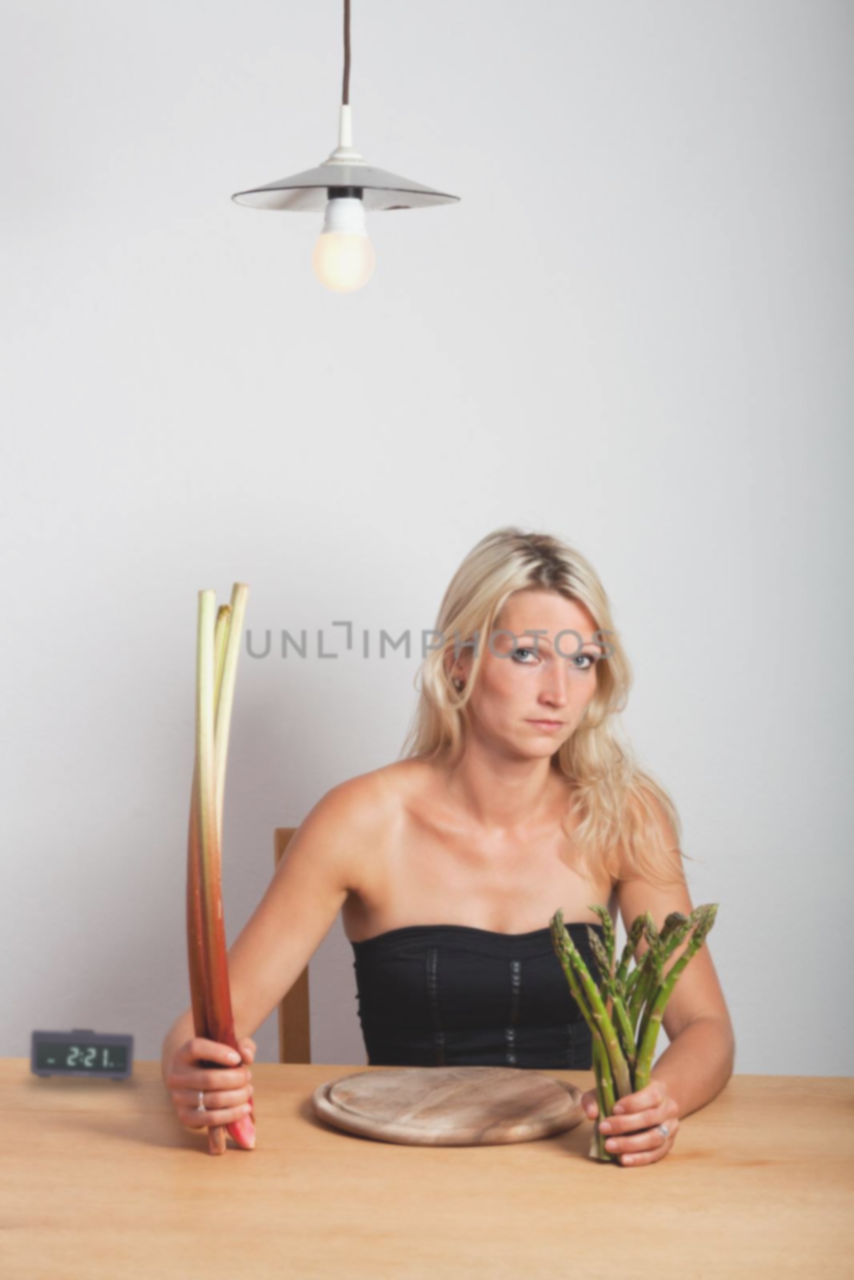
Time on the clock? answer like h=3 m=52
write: h=2 m=21
